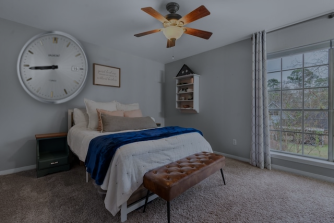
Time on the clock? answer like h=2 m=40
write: h=8 m=44
